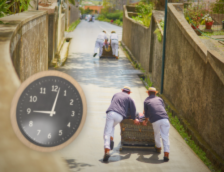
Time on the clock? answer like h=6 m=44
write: h=9 m=2
